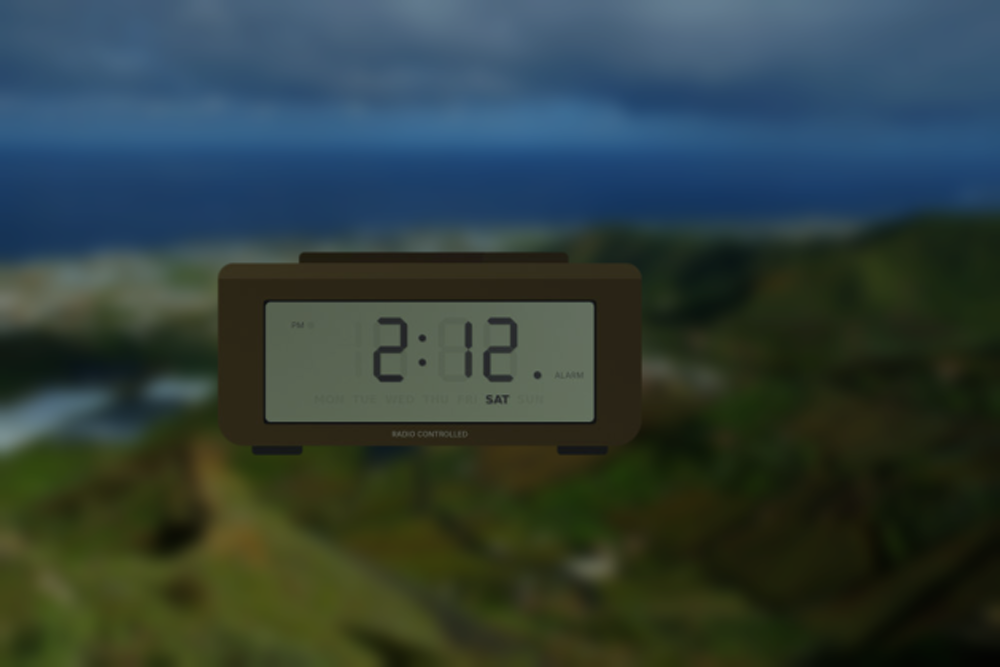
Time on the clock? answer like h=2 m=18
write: h=2 m=12
